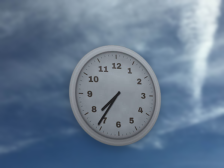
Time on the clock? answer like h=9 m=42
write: h=7 m=36
